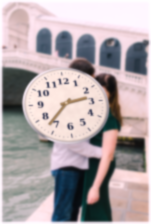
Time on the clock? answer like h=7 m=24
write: h=2 m=37
